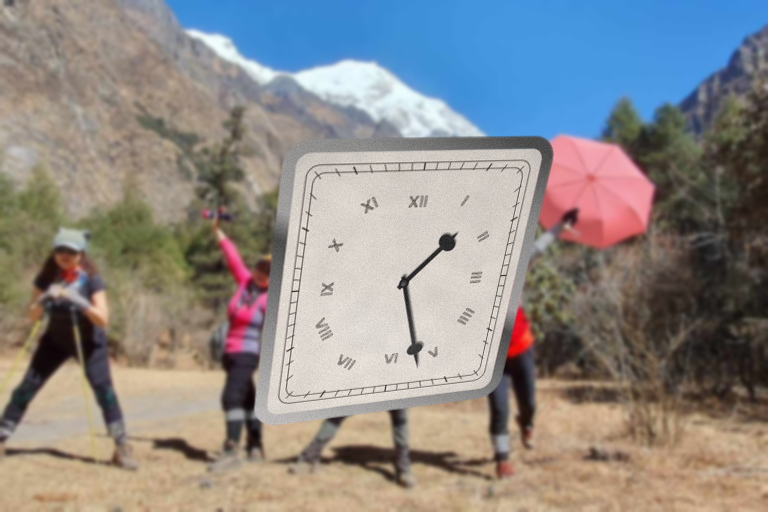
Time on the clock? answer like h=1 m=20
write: h=1 m=27
